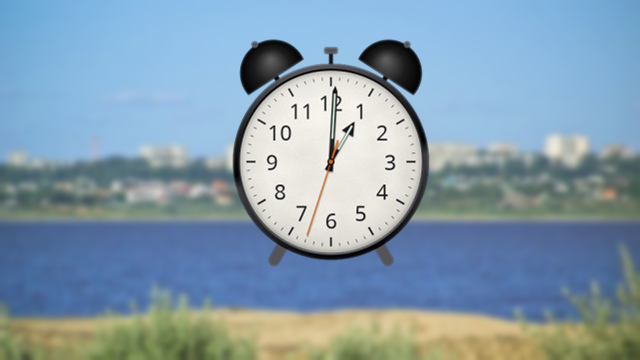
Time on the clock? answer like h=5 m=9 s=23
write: h=1 m=0 s=33
